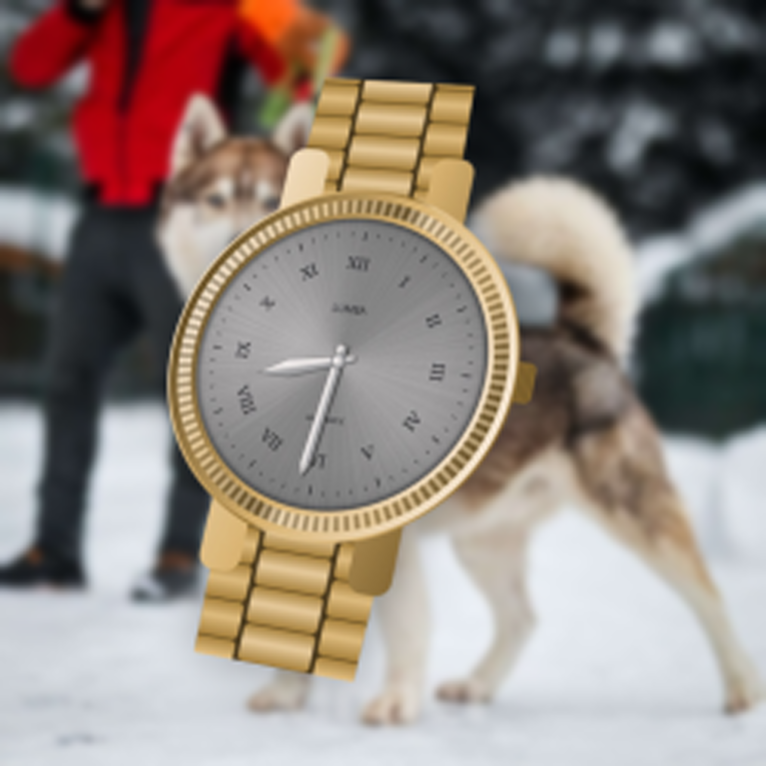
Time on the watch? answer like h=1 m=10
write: h=8 m=31
